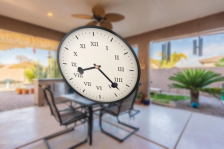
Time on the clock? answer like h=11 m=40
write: h=8 m=23
